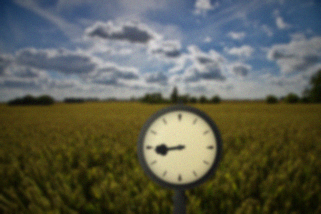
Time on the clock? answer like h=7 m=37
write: h=8 m=44
